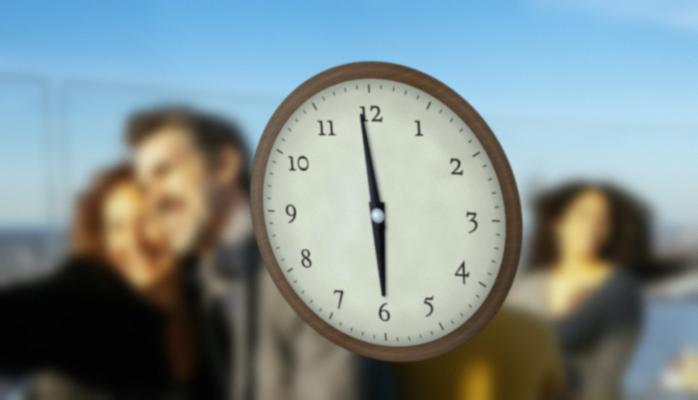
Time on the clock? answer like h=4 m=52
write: h=5 m=59
